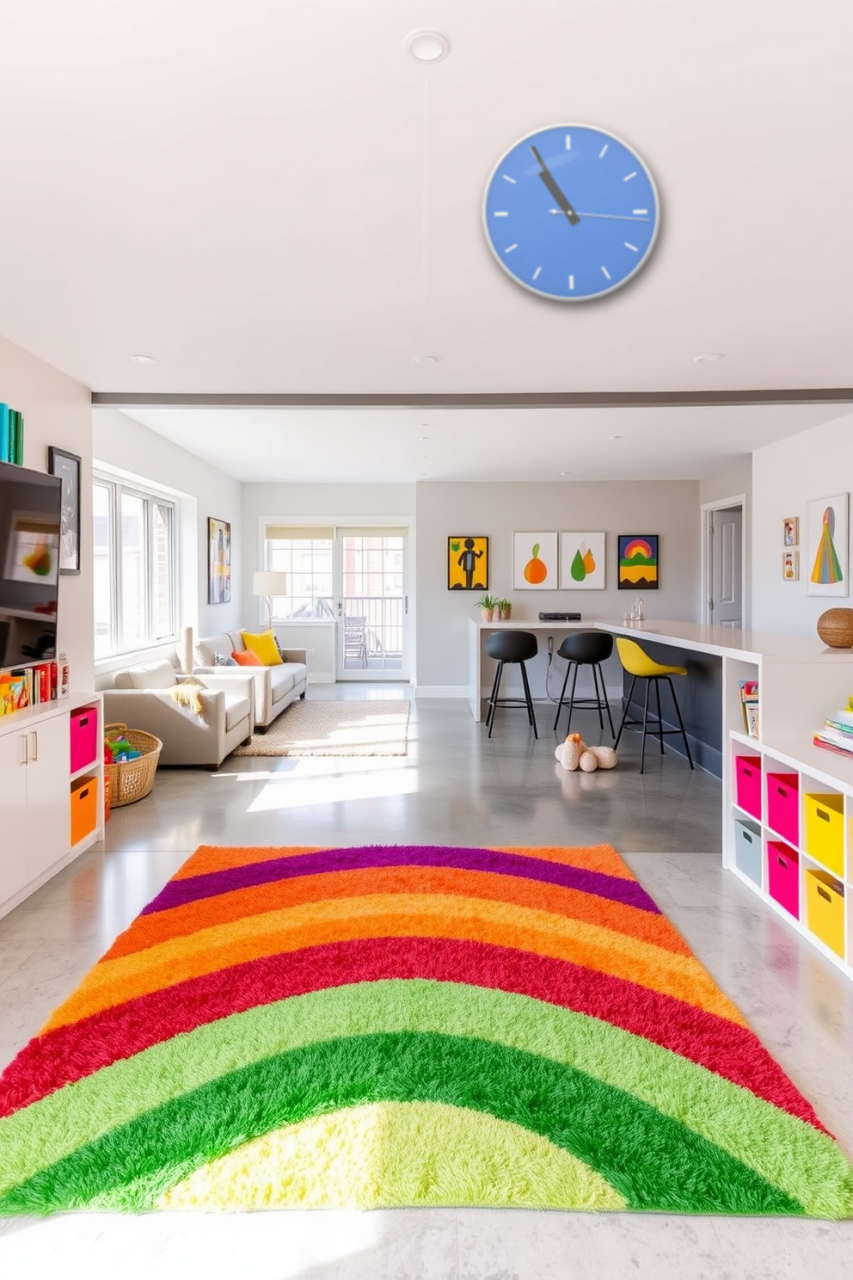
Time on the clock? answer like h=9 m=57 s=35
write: h=10 m=55 s=16
